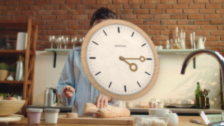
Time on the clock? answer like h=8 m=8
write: h=4 m=15
